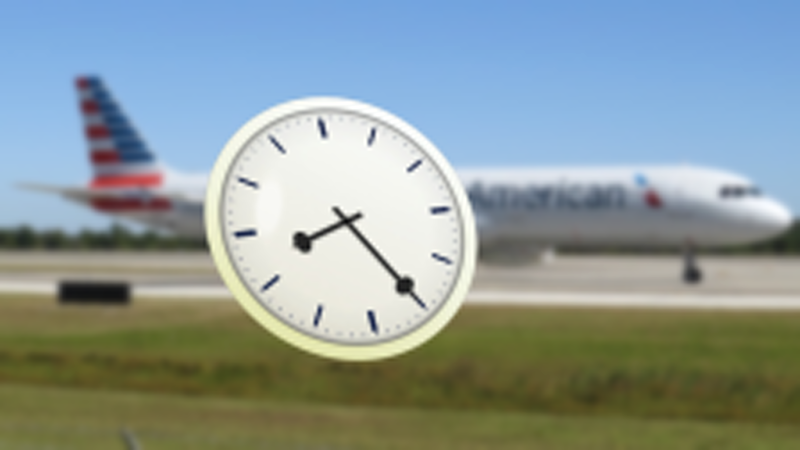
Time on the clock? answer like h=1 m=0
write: h=8 m=25
